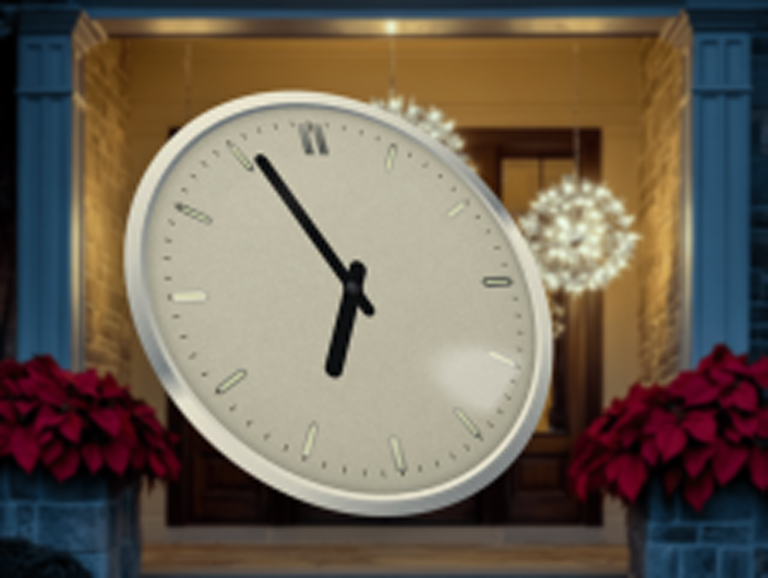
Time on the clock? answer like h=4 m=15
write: h=6 m=56
